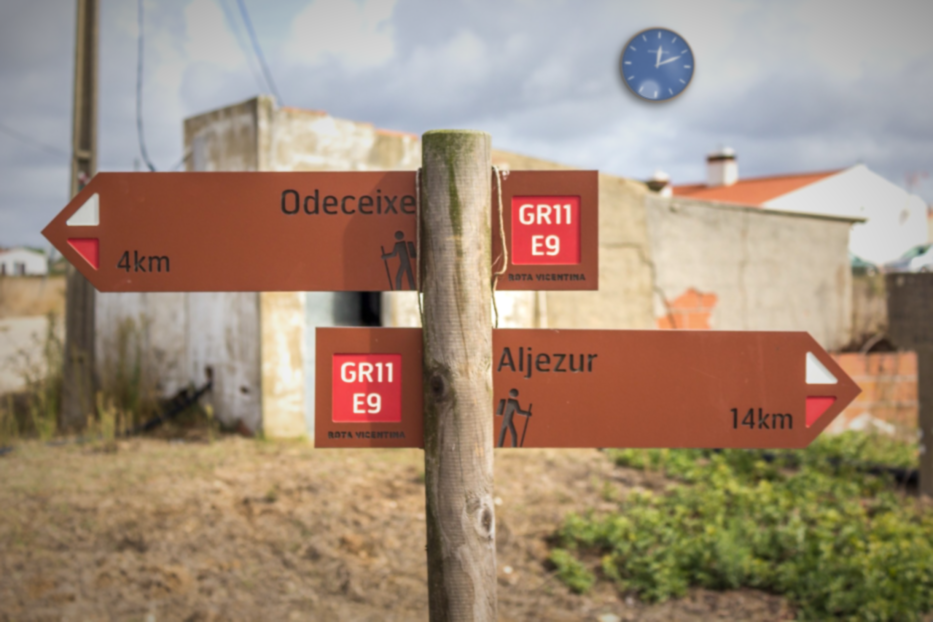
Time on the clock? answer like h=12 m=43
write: h=12 m=11
